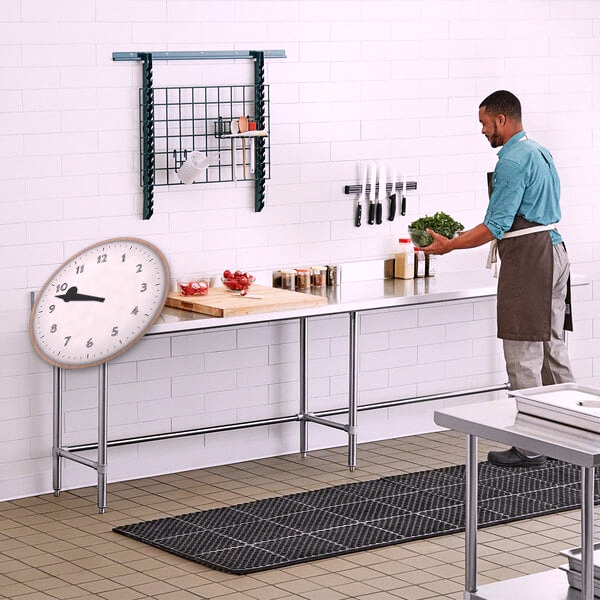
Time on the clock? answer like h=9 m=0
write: h=9 m=48
